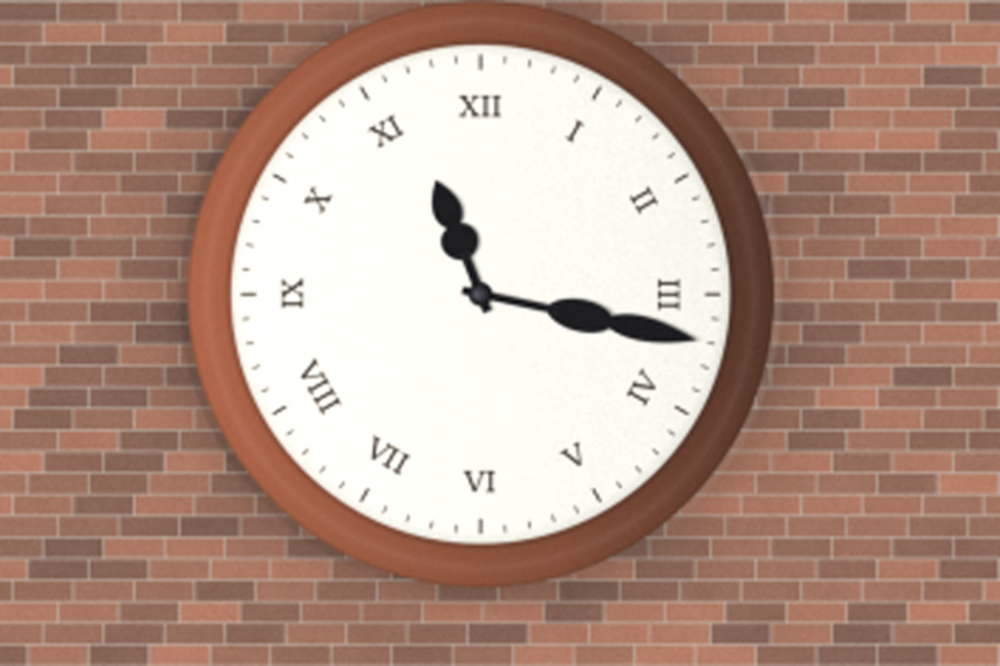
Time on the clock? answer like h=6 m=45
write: h=11 m=17
